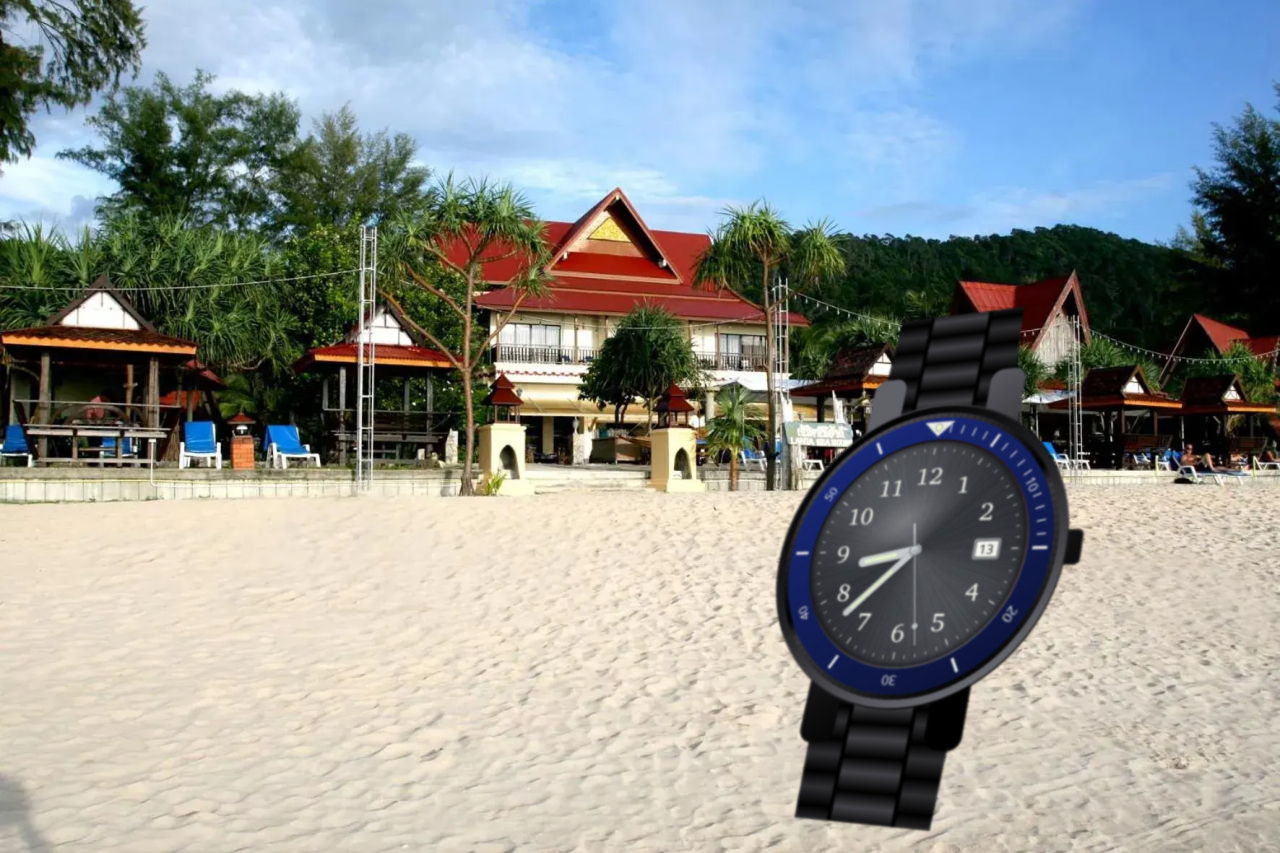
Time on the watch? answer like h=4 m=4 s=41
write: h=8 m=37 s=28
